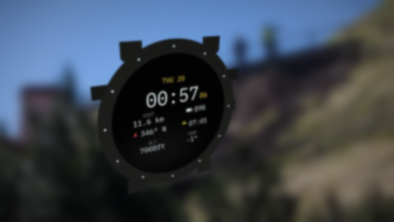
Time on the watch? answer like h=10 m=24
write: h=0 m=57
